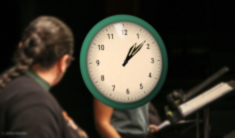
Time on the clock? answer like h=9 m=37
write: h=1 m=8
